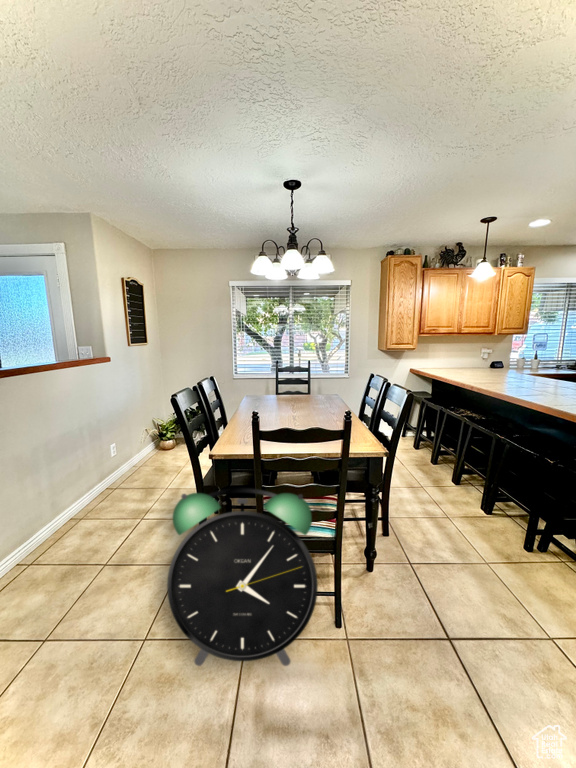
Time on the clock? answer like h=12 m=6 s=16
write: h=4 m=6 s=12
